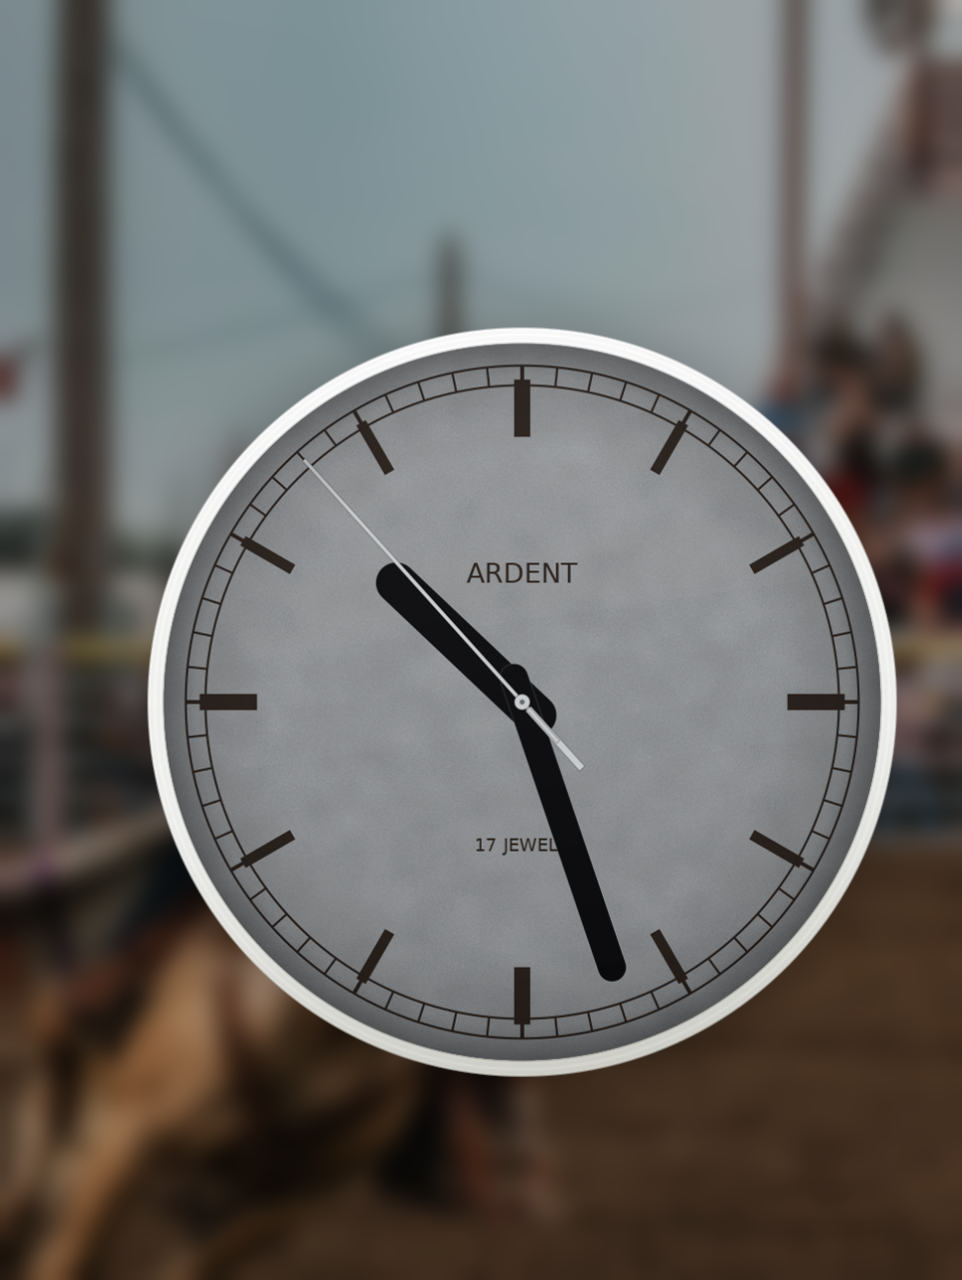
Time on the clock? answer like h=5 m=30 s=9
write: h=10 m=26 s=53
